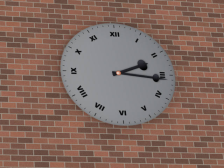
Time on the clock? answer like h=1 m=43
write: h=2 m=16
